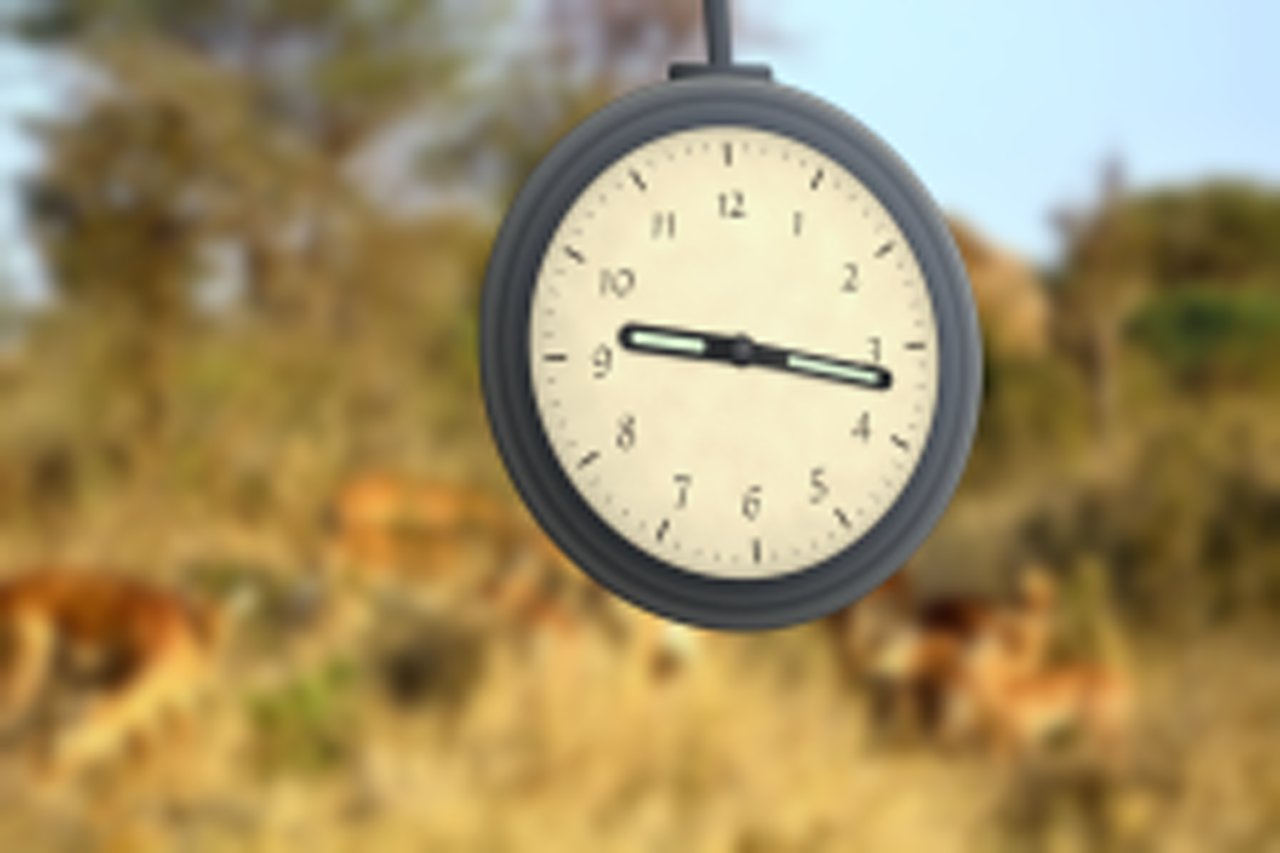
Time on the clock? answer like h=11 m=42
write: h=9 m=17
